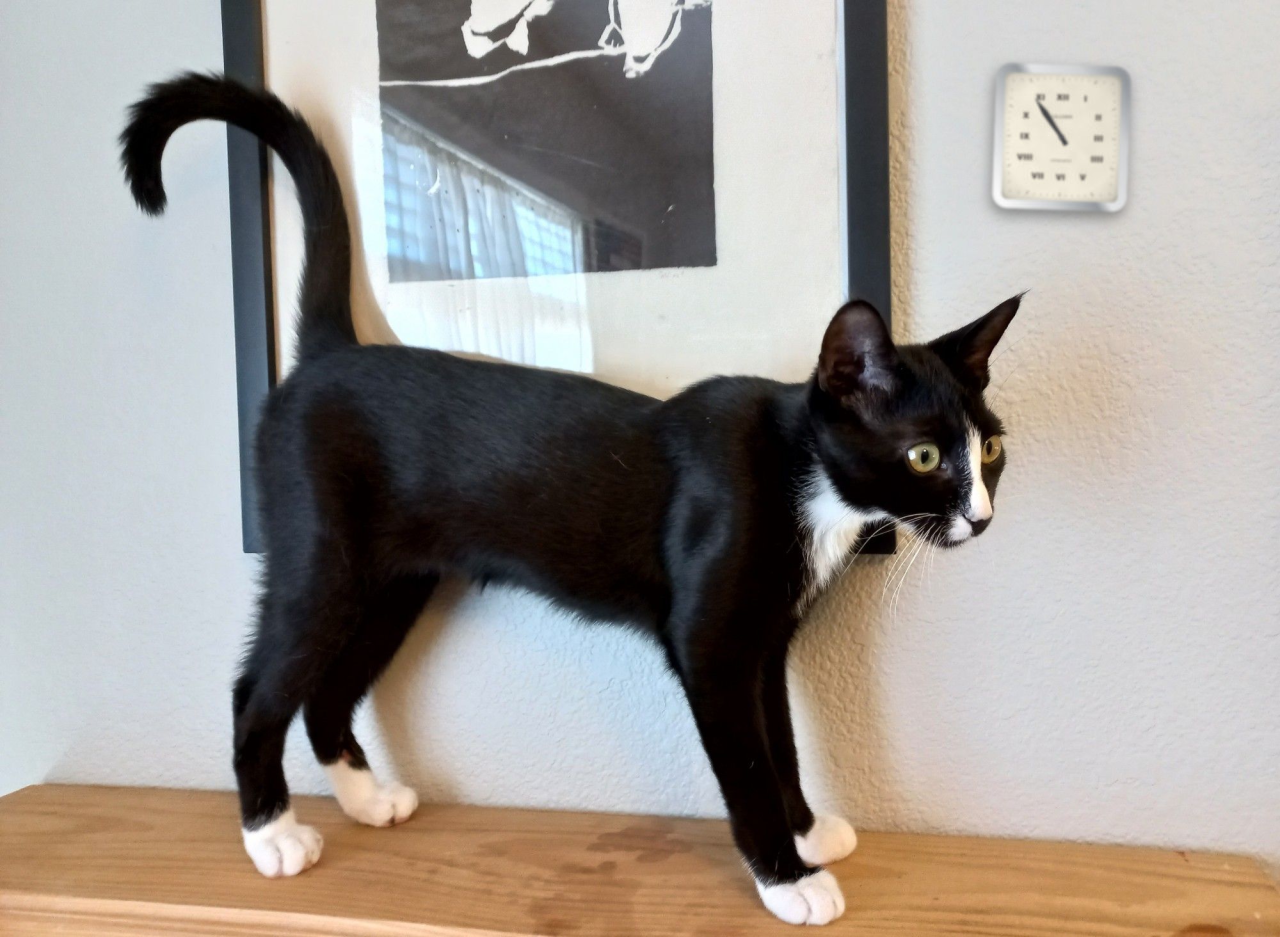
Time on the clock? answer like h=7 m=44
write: h=10 m=54
